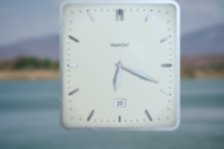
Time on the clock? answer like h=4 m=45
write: h=6 m=19
